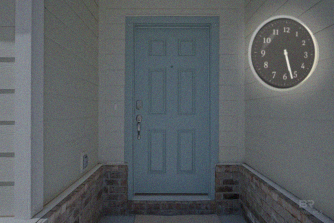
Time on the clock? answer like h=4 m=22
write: h=5 m=27
